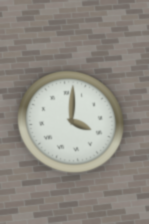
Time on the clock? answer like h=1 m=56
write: h=4 m=2
